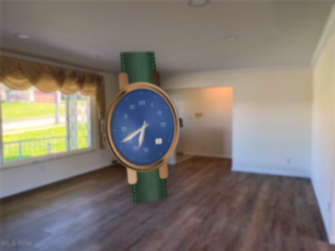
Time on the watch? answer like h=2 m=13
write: h=6 m=41
